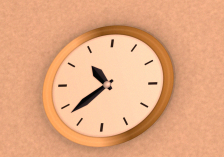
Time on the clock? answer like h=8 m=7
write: h=10 m=38
